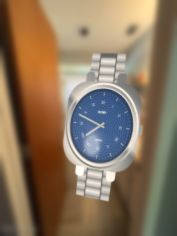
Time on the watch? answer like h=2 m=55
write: h=7 m=48
